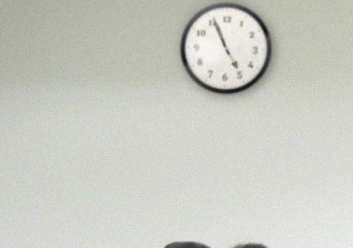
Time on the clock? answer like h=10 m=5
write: h=4 m=56
